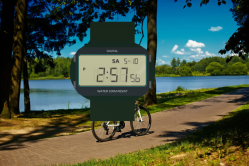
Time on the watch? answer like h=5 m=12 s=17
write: h=2 m=57 s=56
